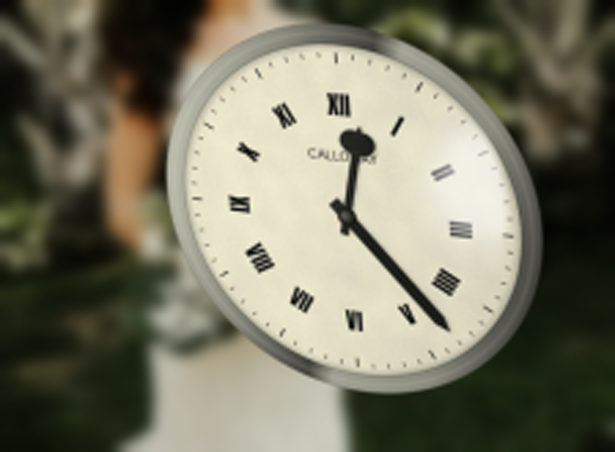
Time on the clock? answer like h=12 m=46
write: h=12 m=23
